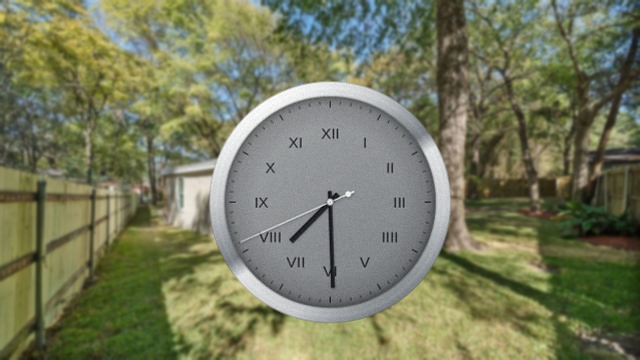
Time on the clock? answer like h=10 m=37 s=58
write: h=7 m=29 s=41
